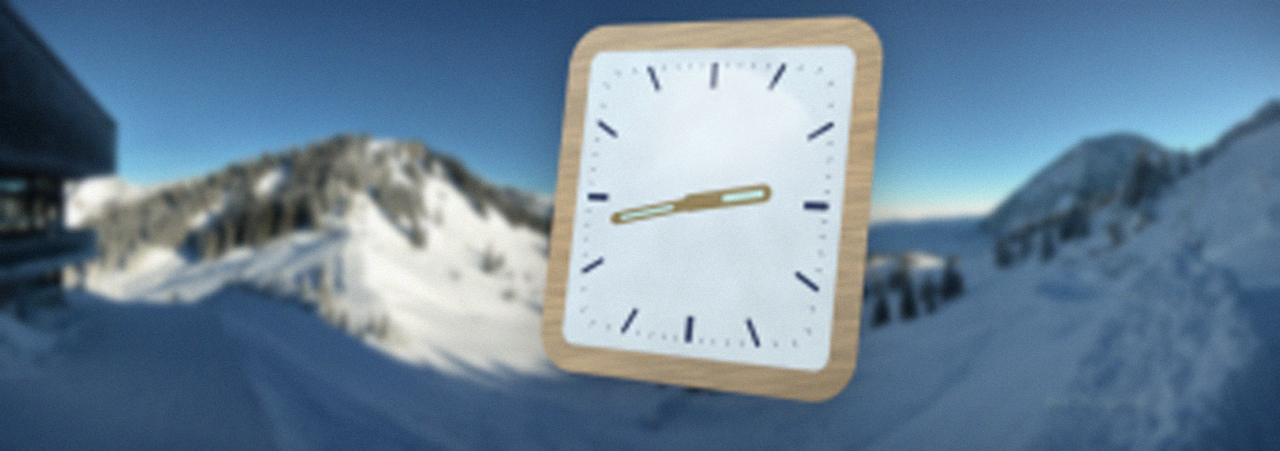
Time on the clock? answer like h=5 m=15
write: h=2 m=43
